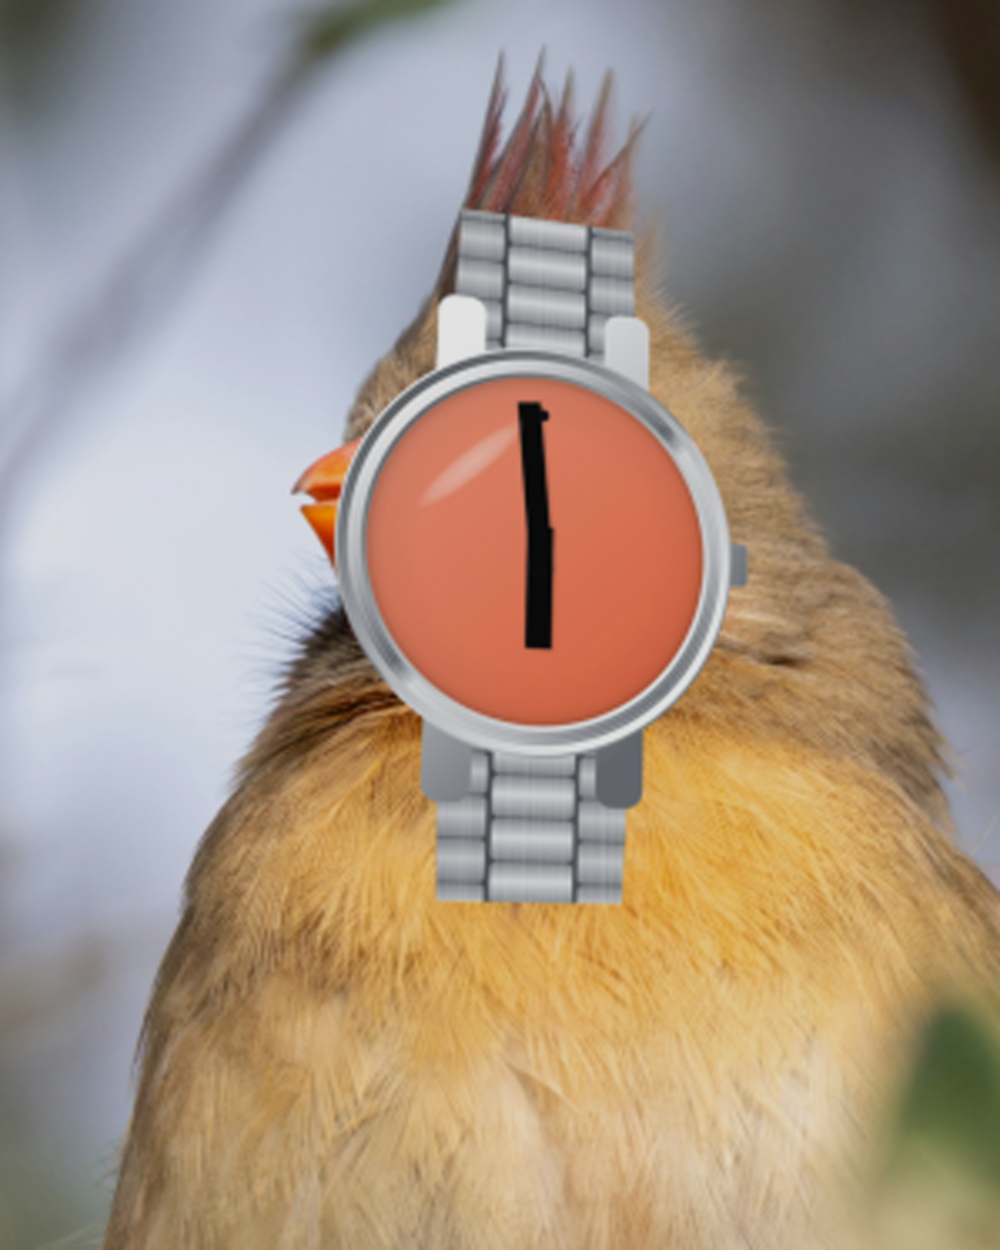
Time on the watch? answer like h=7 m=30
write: h=5 m=59
